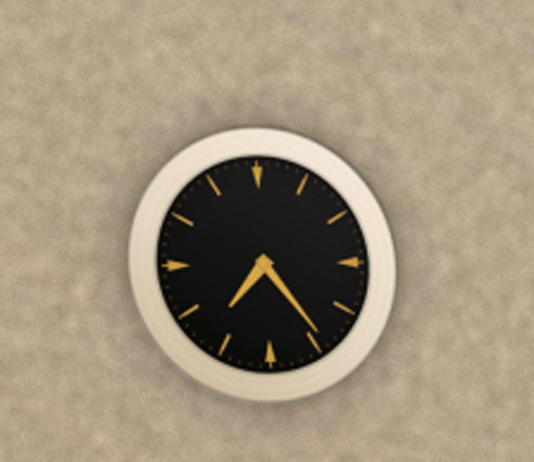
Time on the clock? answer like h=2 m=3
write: h=7 m=24
